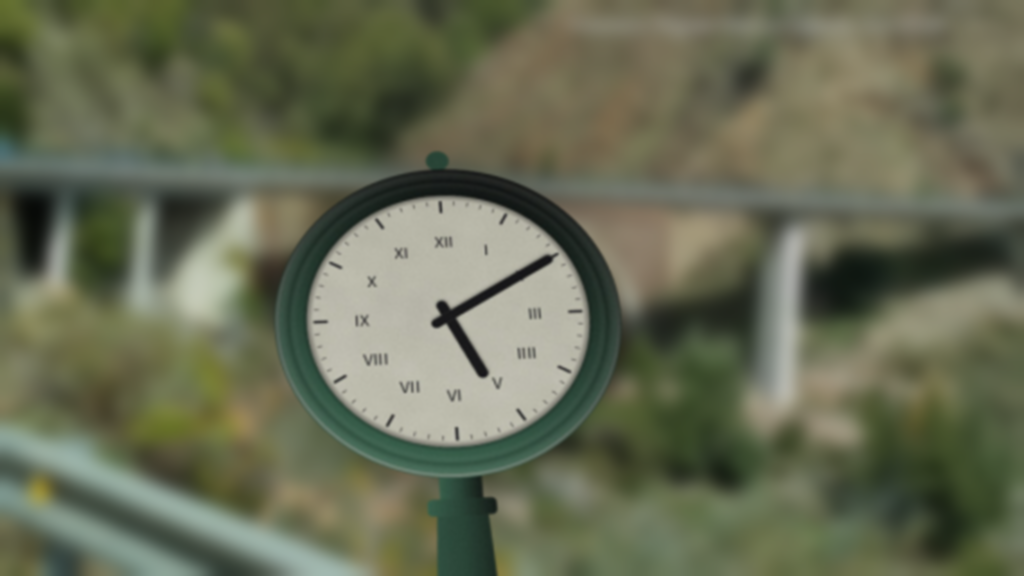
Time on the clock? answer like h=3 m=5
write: h=5 m=10
